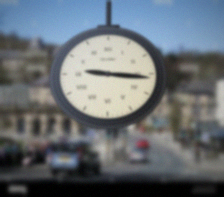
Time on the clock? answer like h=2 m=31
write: h=9 m=16
